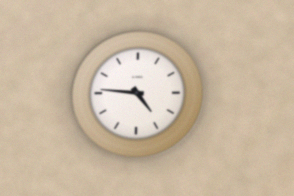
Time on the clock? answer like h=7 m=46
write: h=4 m=46
